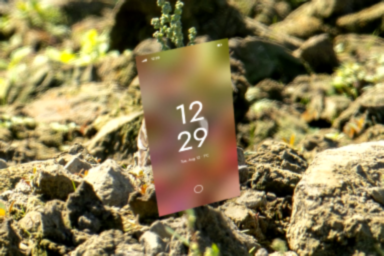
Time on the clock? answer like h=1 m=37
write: h=12 m=29
